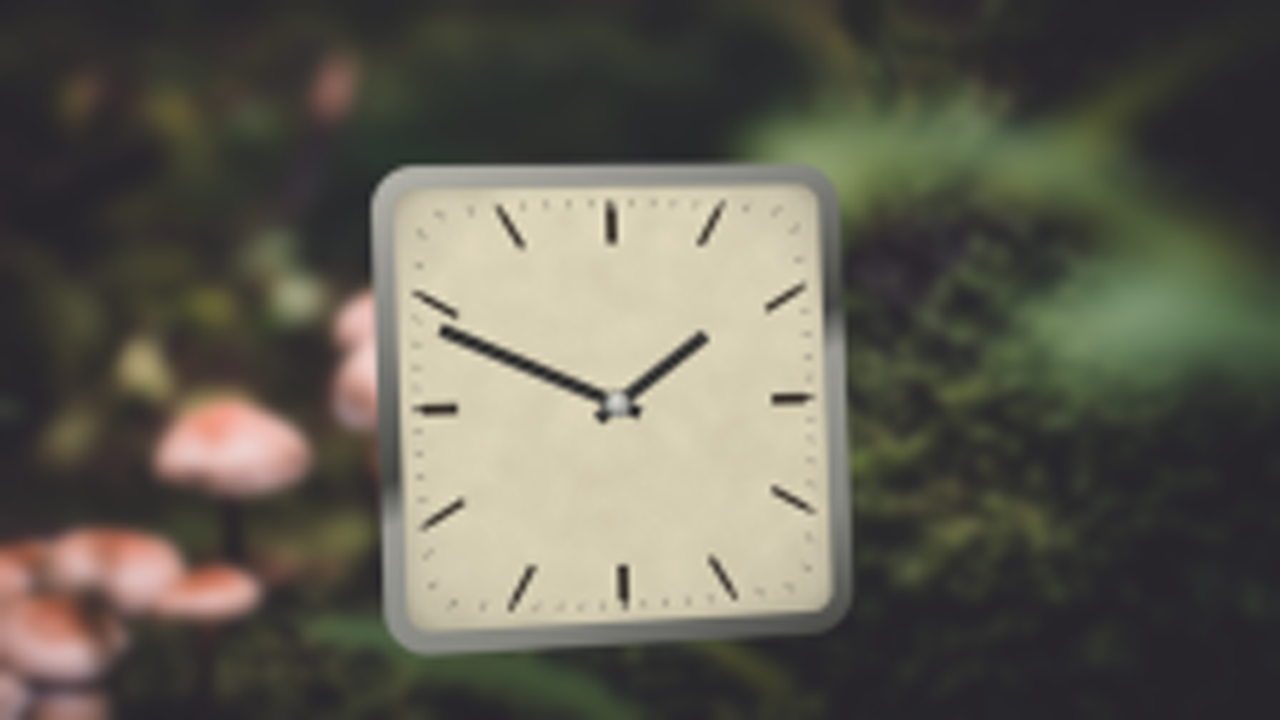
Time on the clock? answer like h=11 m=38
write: h=1 m=49
